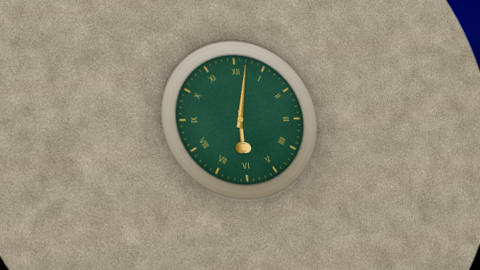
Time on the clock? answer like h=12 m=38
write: h=6 m=2
